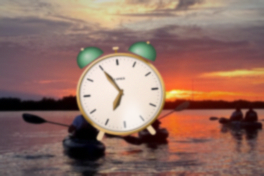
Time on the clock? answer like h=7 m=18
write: h=6 m=55
